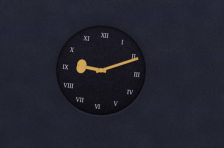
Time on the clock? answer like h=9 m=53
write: h=9 m=11
